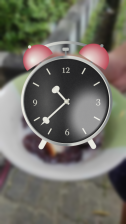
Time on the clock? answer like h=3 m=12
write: h=10 m=38
